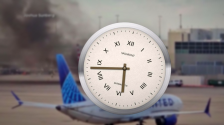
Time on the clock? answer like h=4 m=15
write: h=5 m=43
